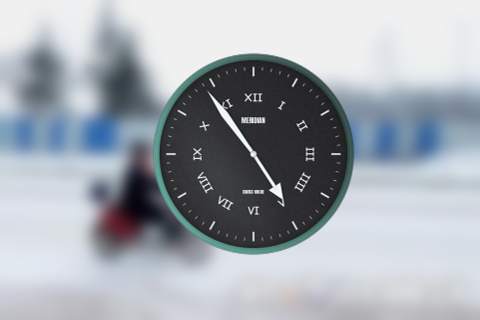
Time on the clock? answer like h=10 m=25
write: h=4 m=54
